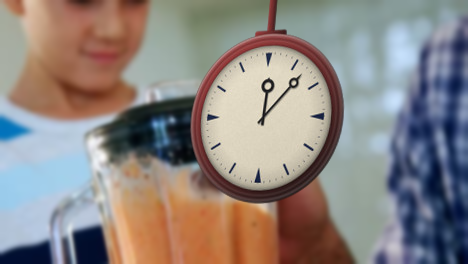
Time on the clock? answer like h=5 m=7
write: h=12 m=7
